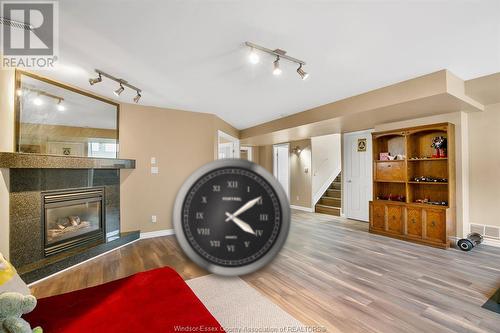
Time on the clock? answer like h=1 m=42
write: h=4 m=9
